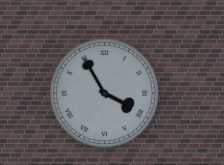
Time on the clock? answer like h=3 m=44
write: h=3 m=55
